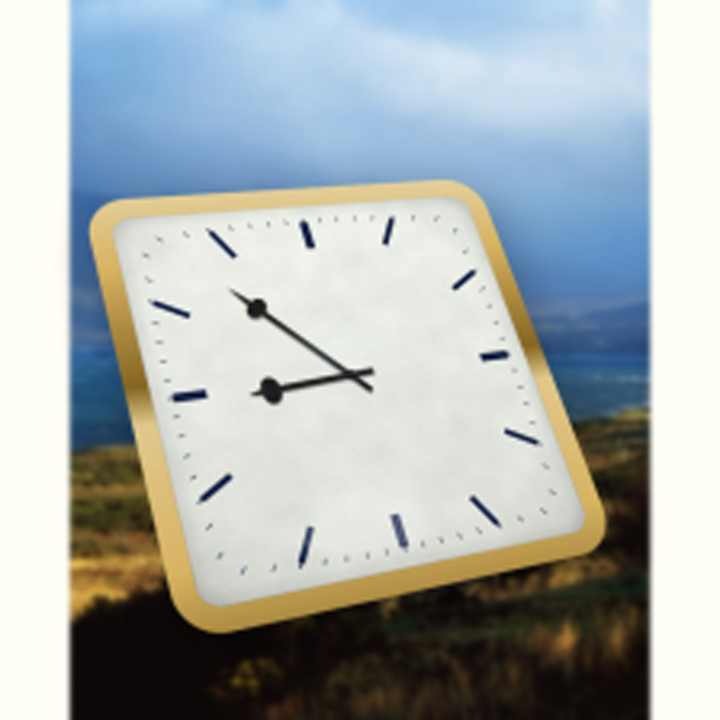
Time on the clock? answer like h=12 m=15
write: h=8 m=53
